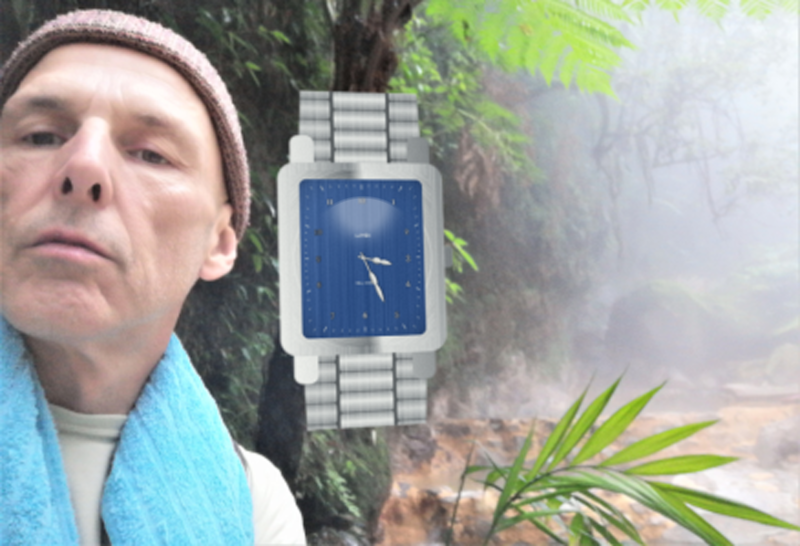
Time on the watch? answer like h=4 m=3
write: h=3 m=26
